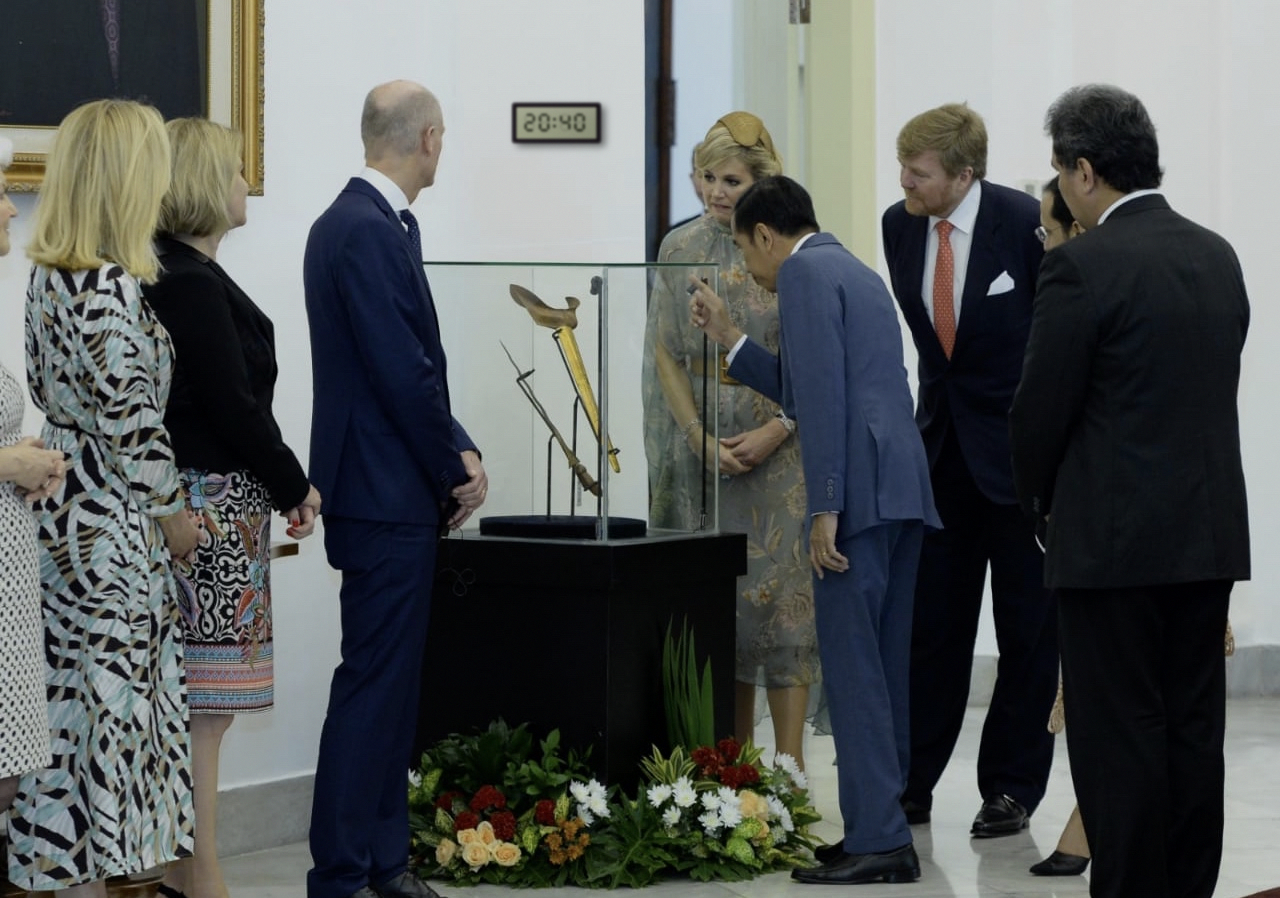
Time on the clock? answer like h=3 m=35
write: h=20 m=40
